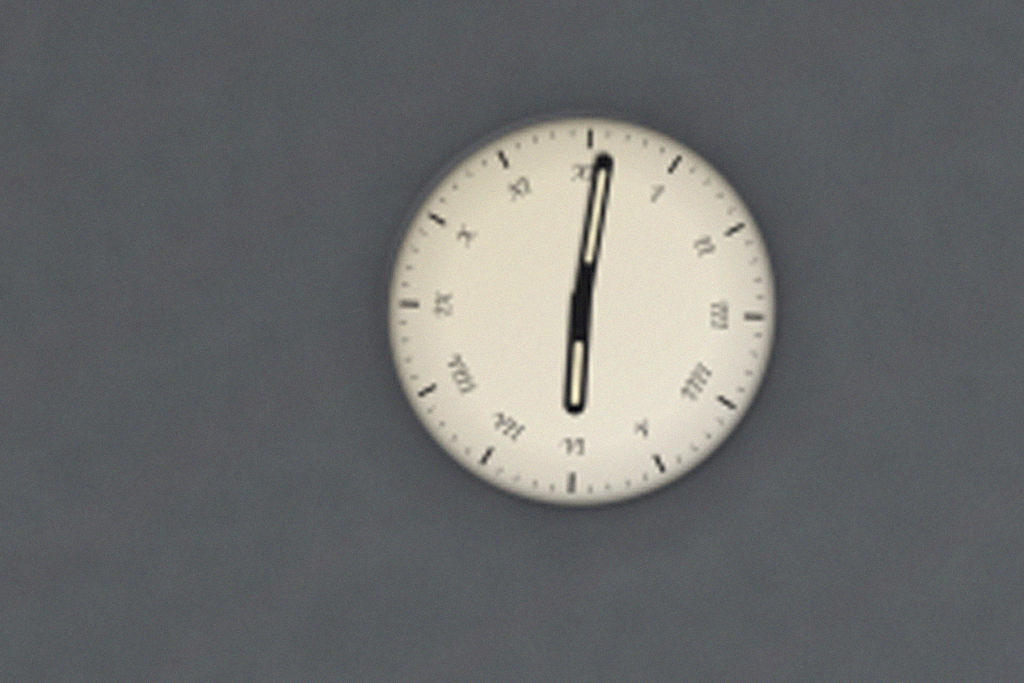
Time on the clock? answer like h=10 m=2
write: h=6 m=1
